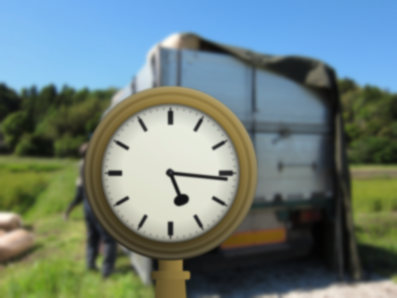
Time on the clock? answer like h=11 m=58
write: h=5 m=16
